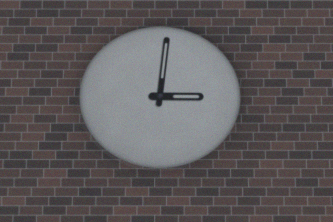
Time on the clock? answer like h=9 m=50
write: h=3 m=1
